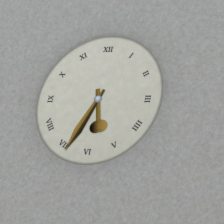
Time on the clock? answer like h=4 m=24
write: h=5 m=34
